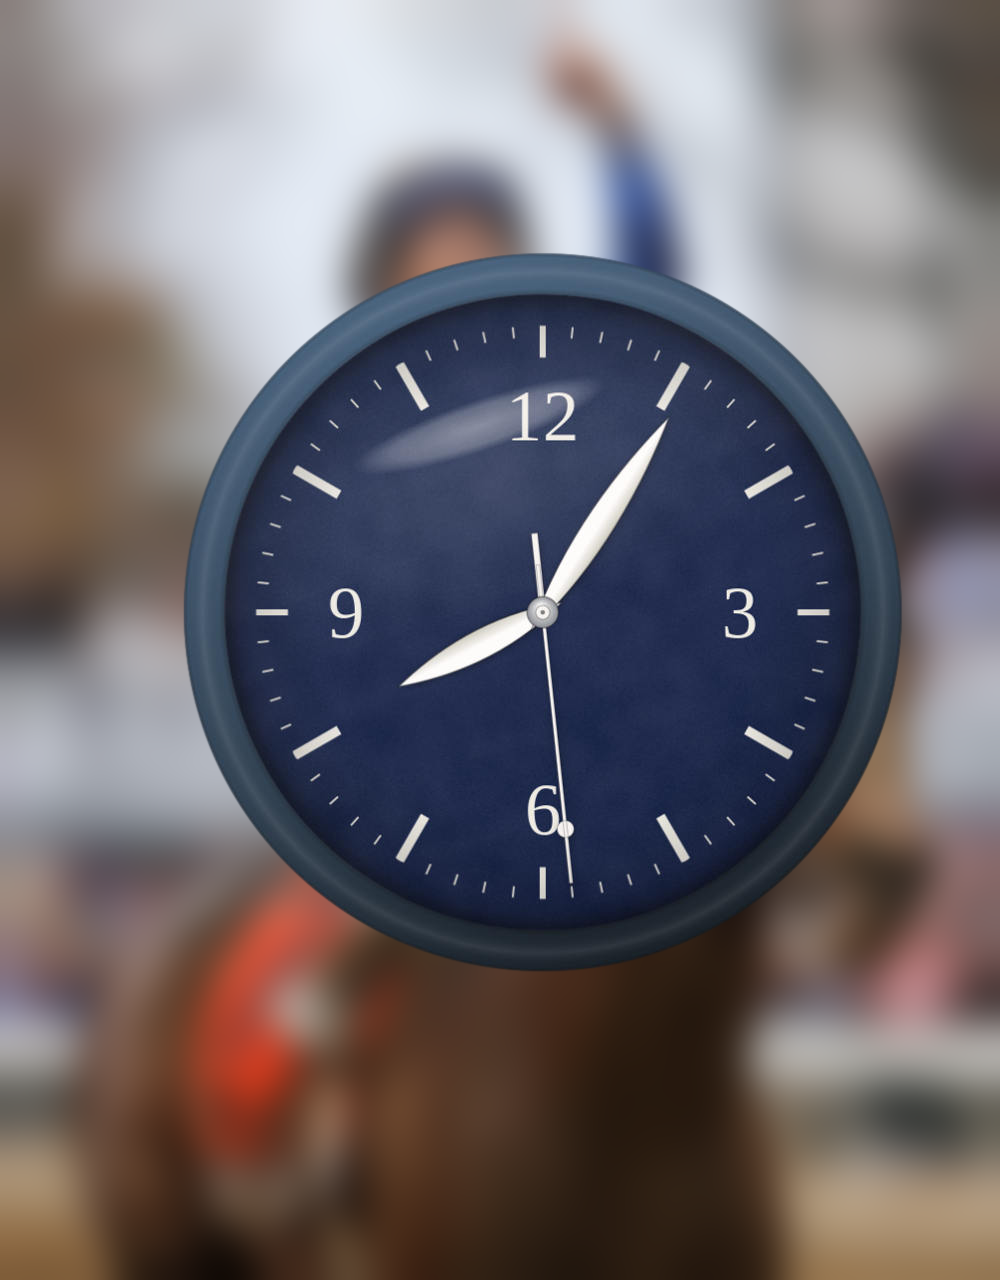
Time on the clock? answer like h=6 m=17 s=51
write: h=8 m=5 s=29
